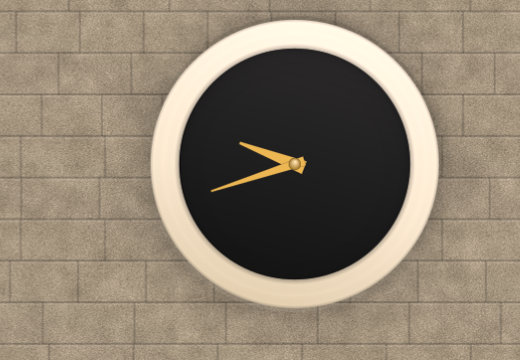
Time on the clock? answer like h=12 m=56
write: h=9 m=42
